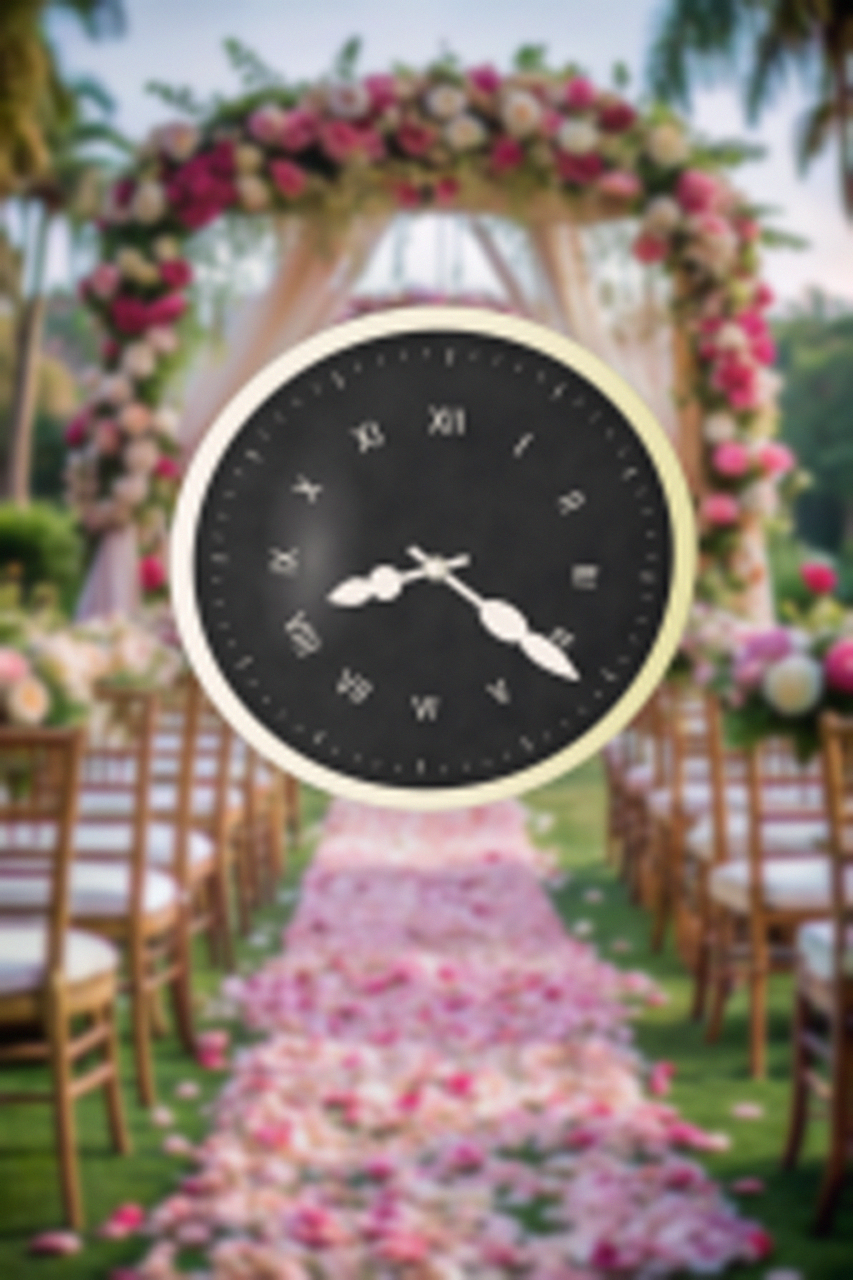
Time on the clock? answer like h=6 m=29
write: h=8 m=21
